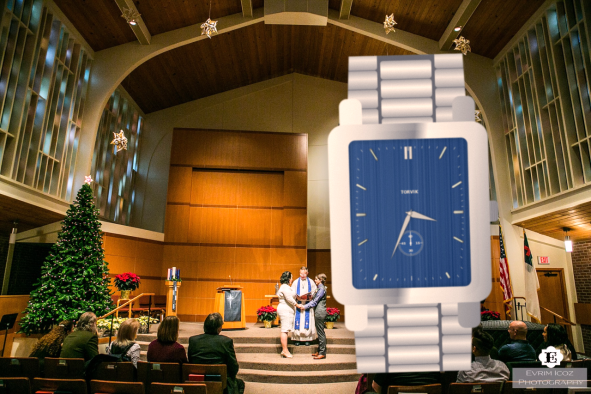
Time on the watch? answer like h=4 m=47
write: h=3 m=34
